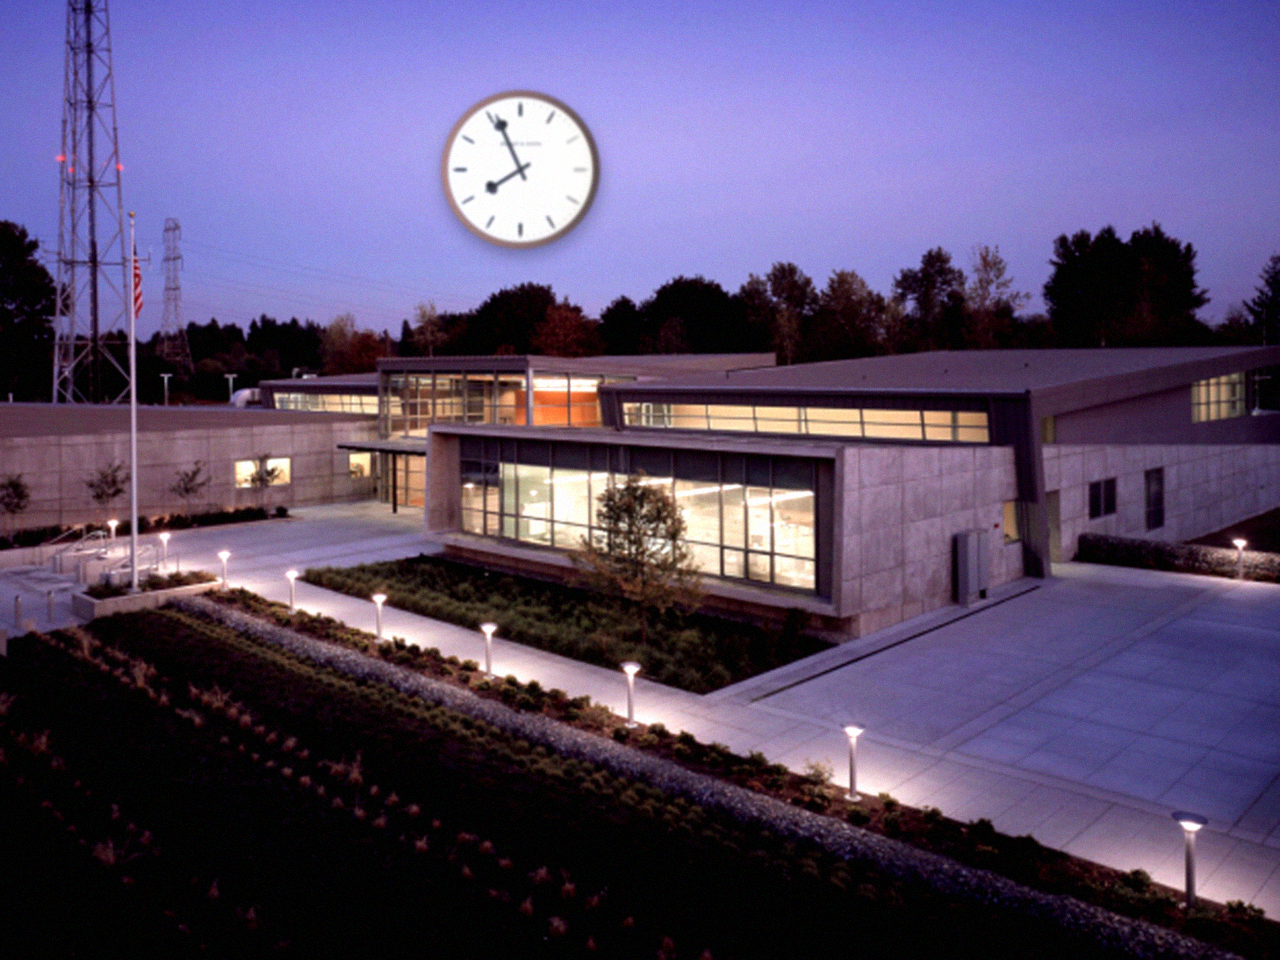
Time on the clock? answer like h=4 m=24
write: h=7 m=56
